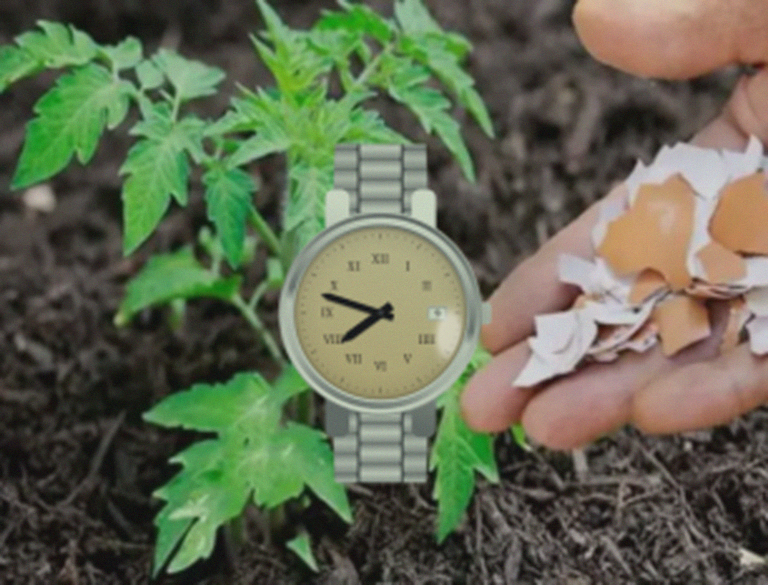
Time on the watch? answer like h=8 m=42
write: h=7 m=48
